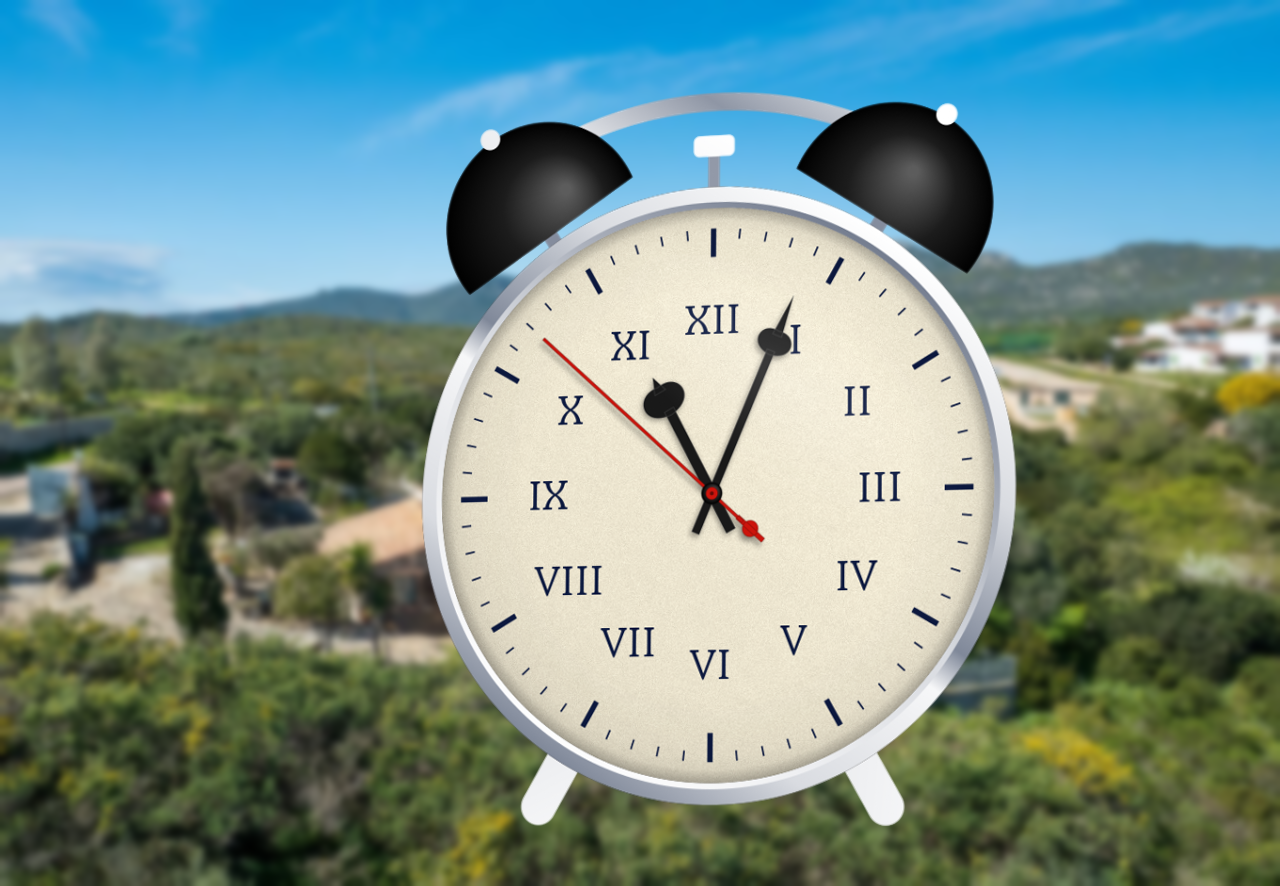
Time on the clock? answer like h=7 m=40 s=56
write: h=11 m=3 s=52
